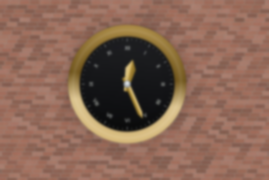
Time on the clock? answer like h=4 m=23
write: h=12 m=26
